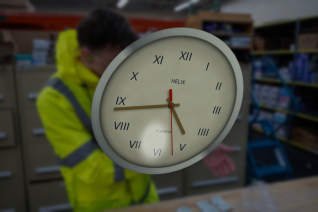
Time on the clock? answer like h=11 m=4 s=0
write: h=4 m=43 s=27
